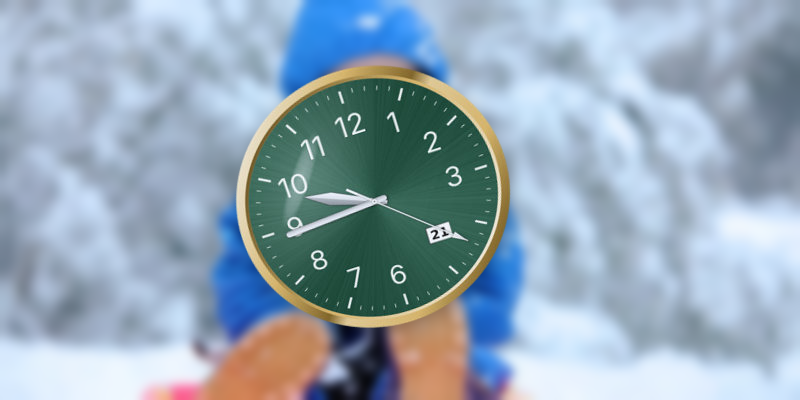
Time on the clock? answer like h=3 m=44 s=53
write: h=9 m=44 s=22
